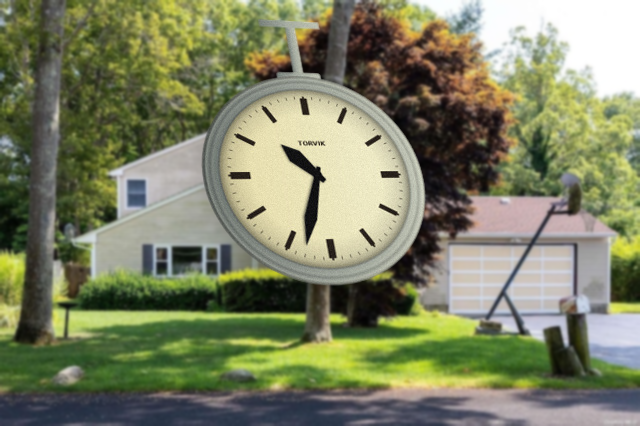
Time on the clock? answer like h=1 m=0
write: h=10 m=33
